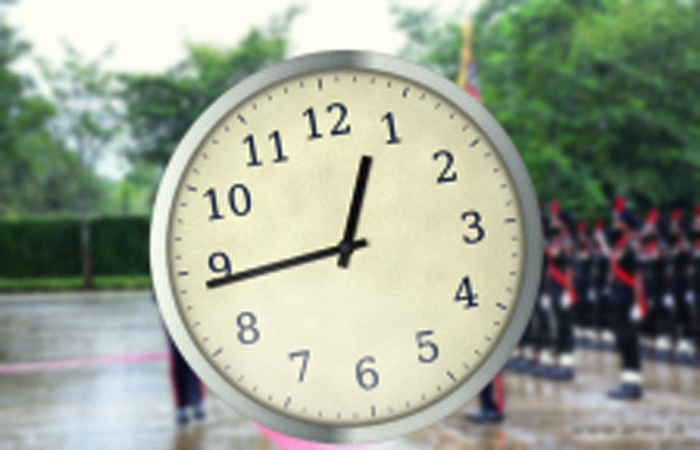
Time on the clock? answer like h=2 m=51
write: h=12 m=44
